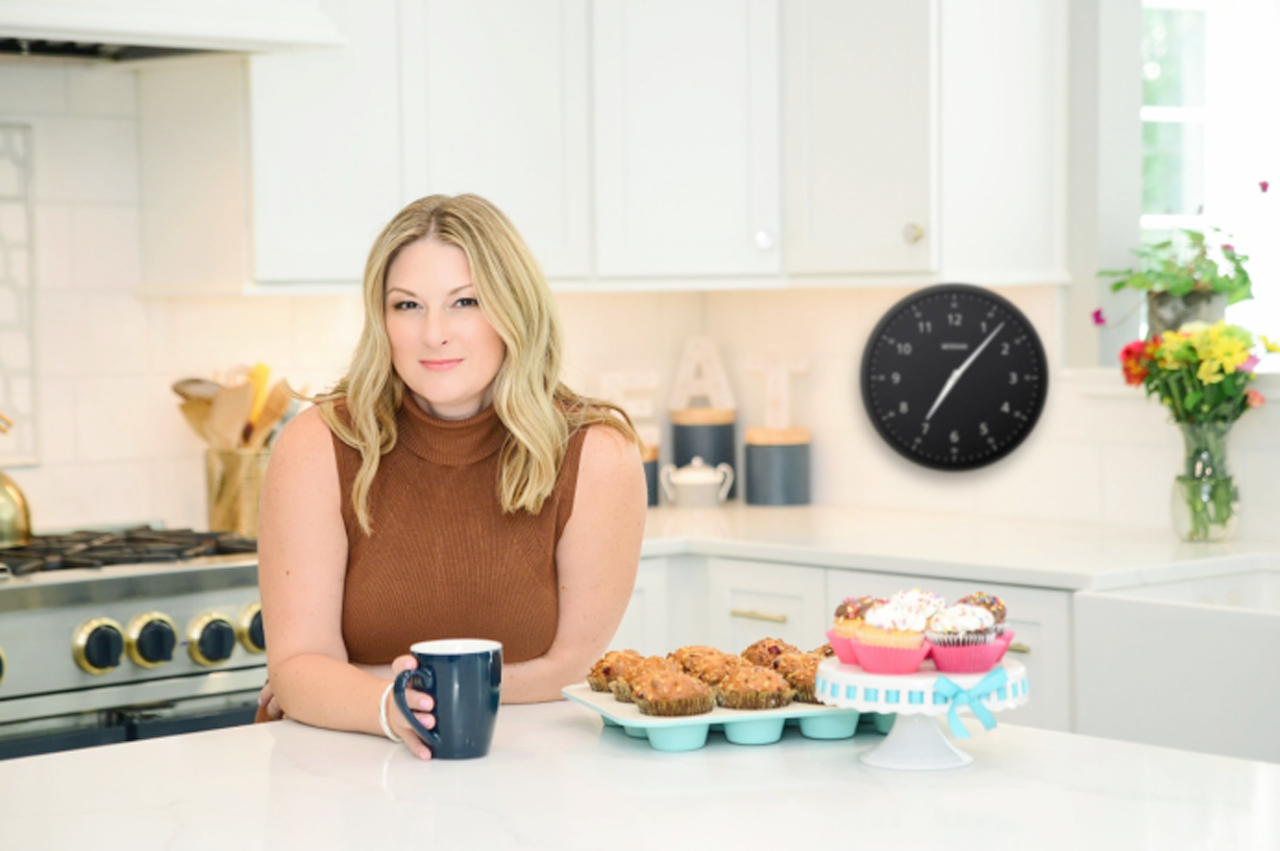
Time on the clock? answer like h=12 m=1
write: h=7 m=7
